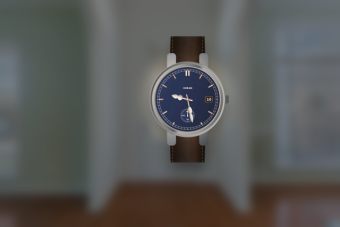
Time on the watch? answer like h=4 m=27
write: h=9 m=28
